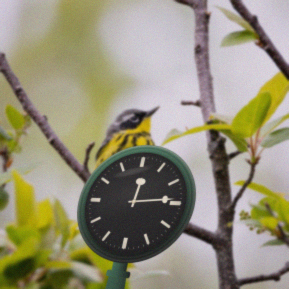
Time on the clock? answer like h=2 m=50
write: h=12 m=14
